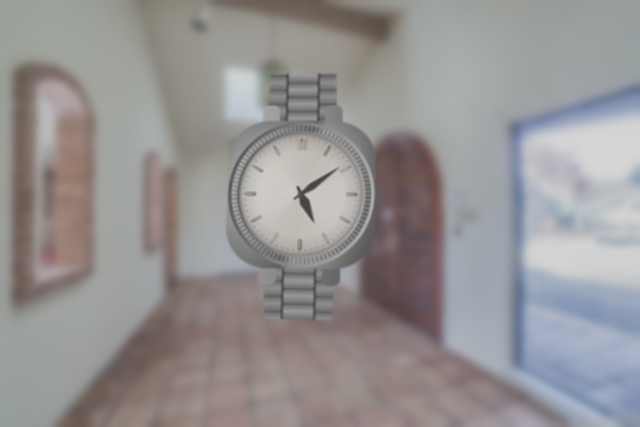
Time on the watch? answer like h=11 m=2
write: h=5 m=9
